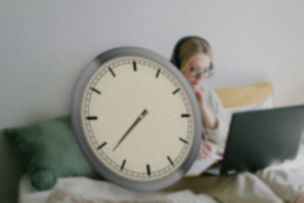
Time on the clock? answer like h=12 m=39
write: h=7 m=38
